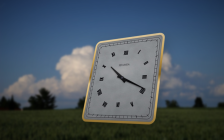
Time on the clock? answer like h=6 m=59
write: h=10 m=19
